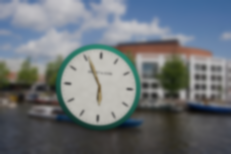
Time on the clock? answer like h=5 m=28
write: h=5 m=56
